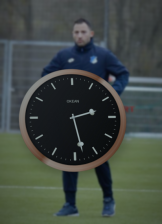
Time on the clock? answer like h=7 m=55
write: h=2 m=28
